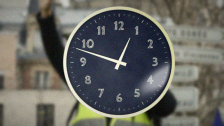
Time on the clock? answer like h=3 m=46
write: h=12 m=48
